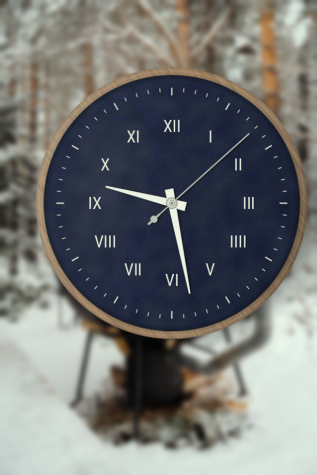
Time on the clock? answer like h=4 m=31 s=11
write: h=9 m=28 s=8
